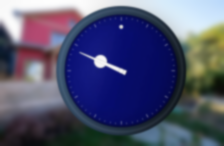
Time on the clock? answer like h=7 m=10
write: h=9 m=49
